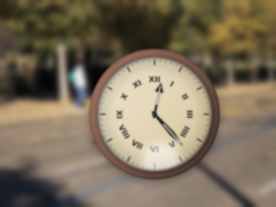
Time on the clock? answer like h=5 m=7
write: h=12 m=23
